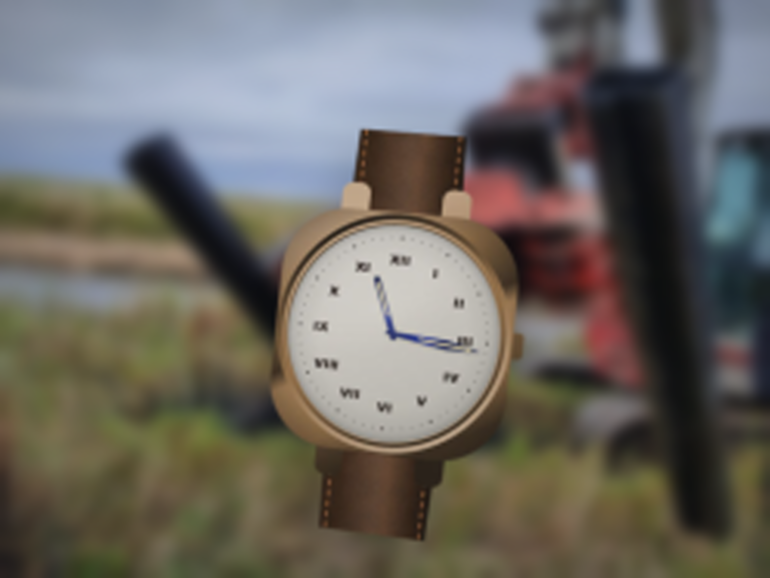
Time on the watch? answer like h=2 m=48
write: h=11 m=16
